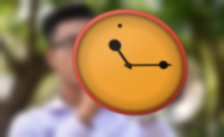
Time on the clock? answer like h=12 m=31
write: h=11 m=16
